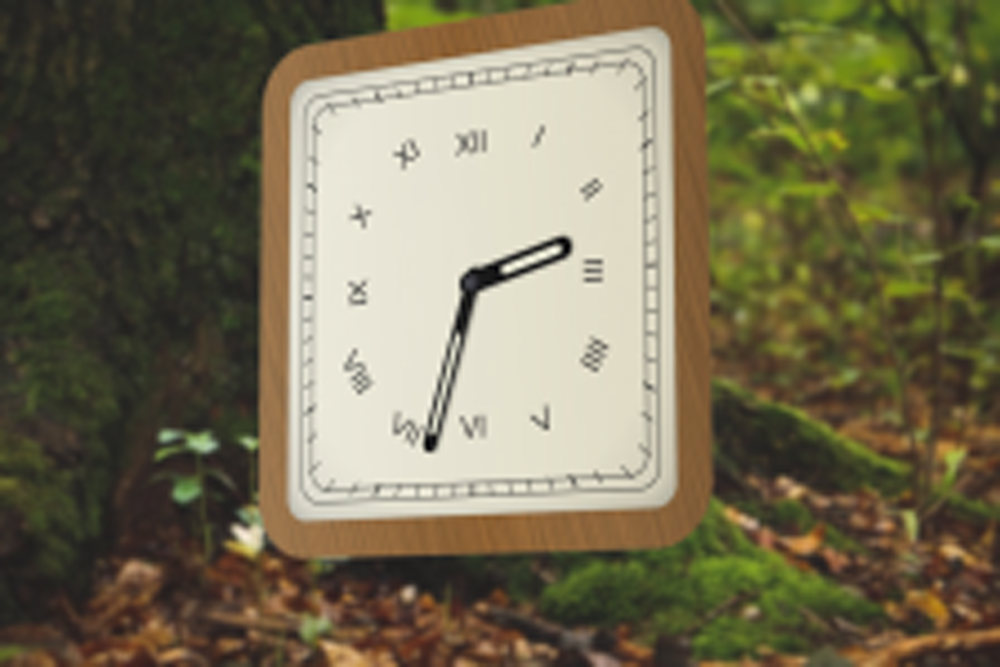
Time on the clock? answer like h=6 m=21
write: h=2 m=33
